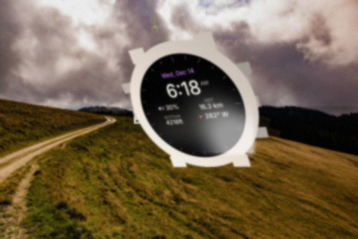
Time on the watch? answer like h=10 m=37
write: h=6 m=18
